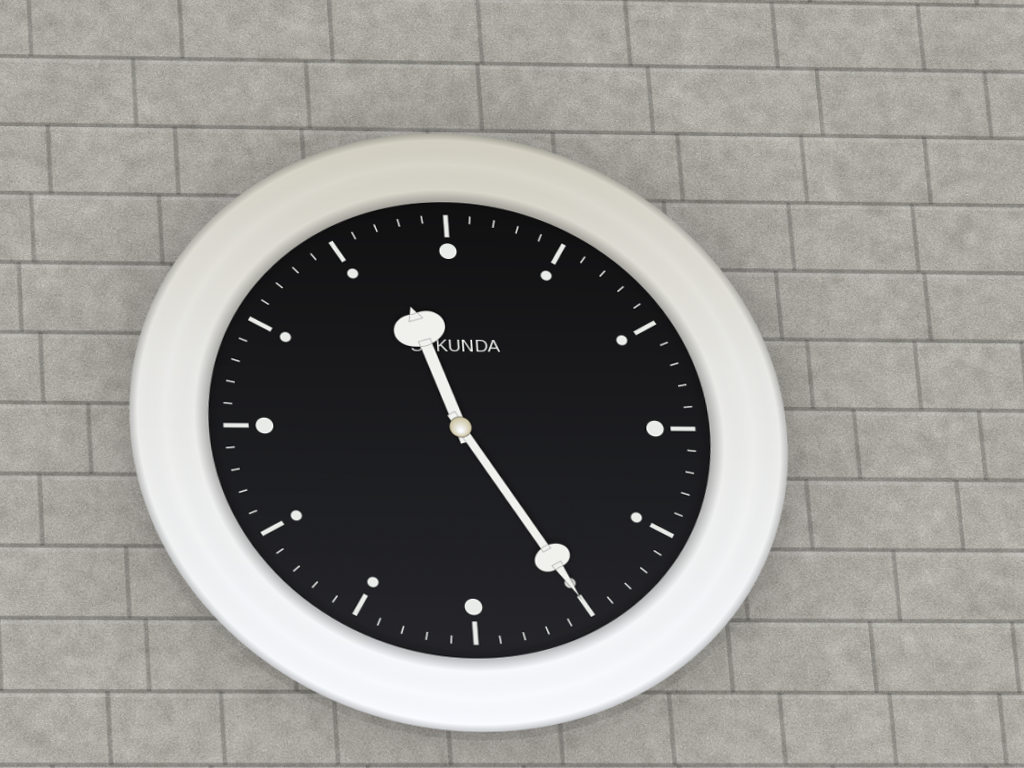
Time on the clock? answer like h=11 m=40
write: h=11 m=25
